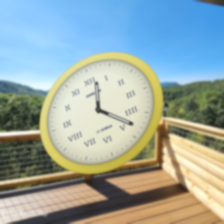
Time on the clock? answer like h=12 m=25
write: h=12 m=23
